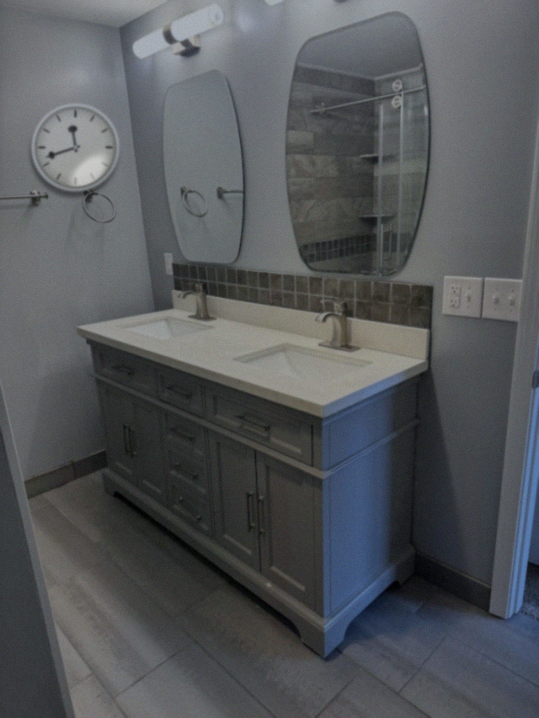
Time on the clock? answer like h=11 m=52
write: h=11 m=42
